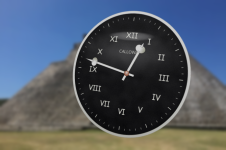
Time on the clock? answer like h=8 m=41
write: h=12 m=47
